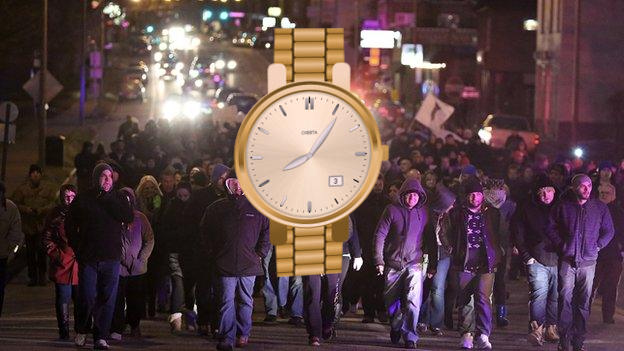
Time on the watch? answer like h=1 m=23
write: h=8 m=6
